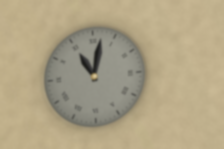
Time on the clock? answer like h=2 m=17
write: h=11 m=2
